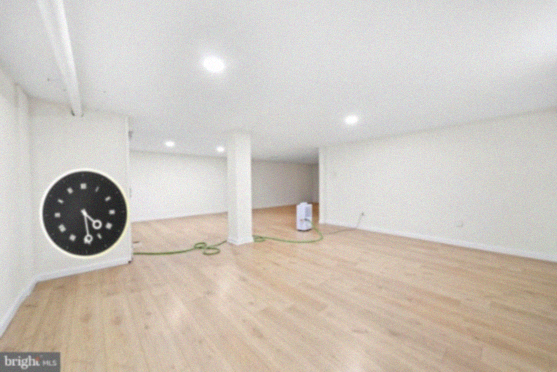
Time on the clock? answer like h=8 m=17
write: h=4 m=29
